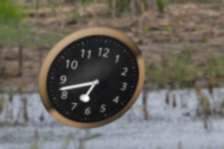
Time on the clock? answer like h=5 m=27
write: h=6 m=42
